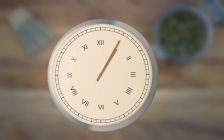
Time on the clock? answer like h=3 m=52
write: h=1 m=5
